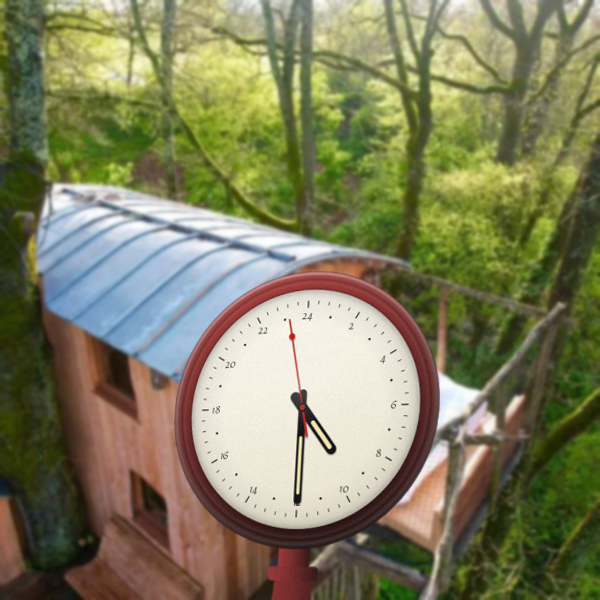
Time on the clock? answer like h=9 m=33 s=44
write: h=9 m=29 s=58
